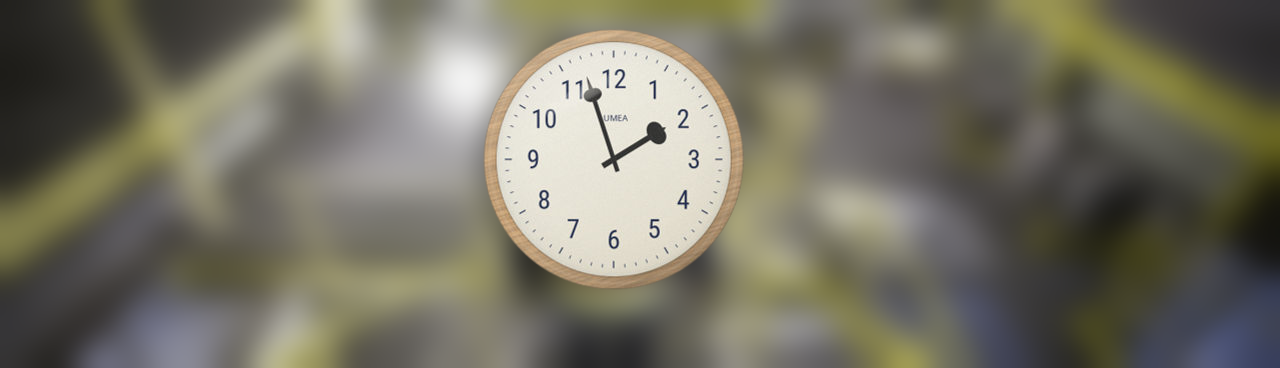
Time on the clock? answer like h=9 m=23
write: h=1 m=57
